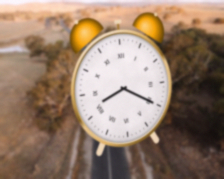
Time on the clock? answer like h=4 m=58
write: h=8 m=20
